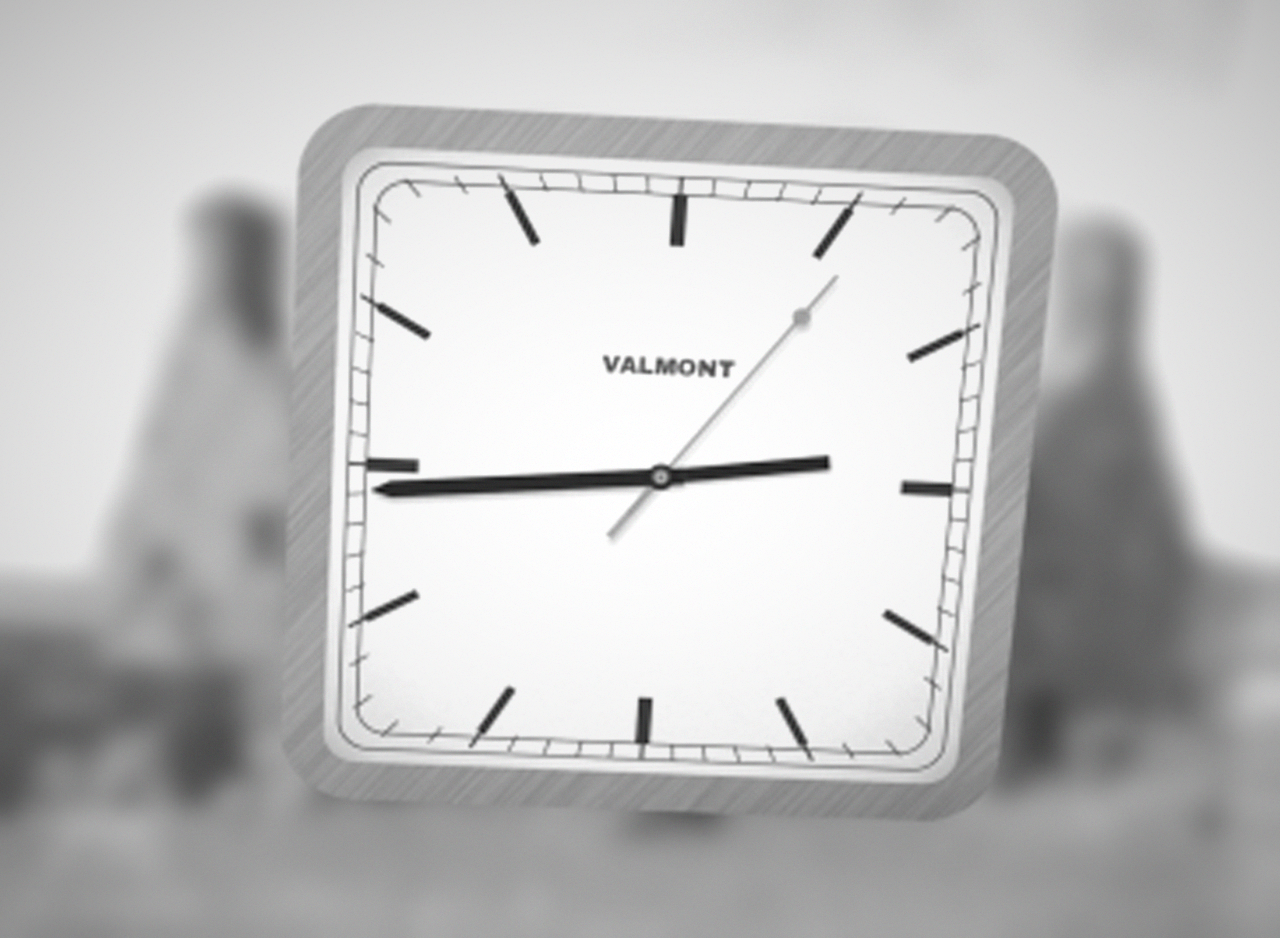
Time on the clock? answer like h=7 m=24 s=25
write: h=2 m=44 s=6
